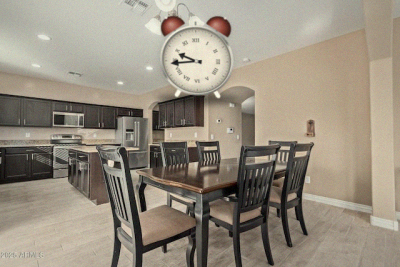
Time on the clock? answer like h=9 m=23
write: h=9 m=44
